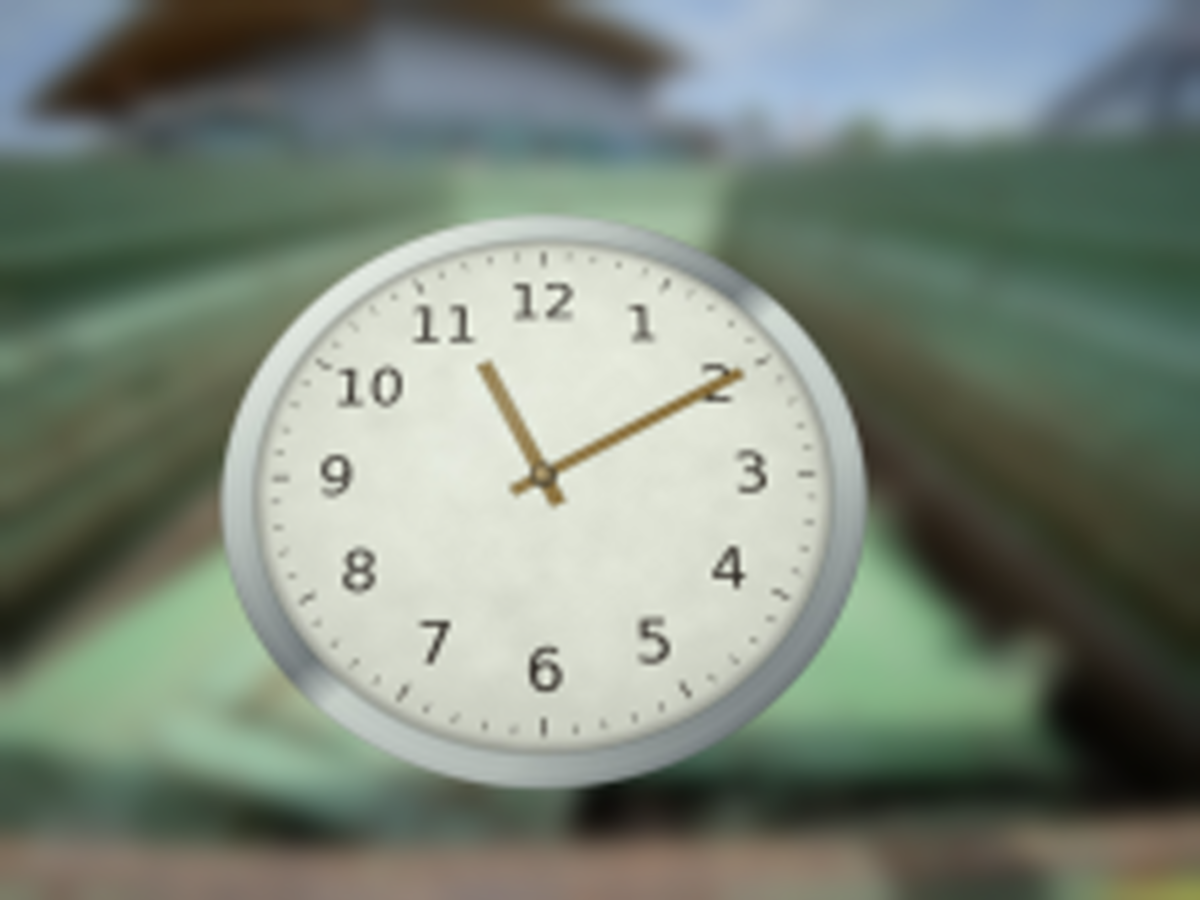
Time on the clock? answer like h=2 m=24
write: h=11 m=10
